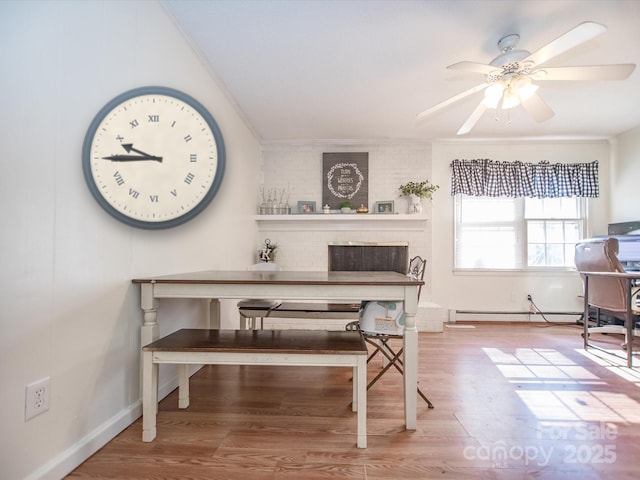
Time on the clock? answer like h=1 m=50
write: h=9 m=45
